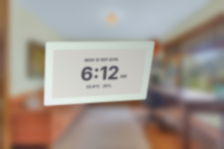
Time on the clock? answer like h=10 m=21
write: h=6 m=12
